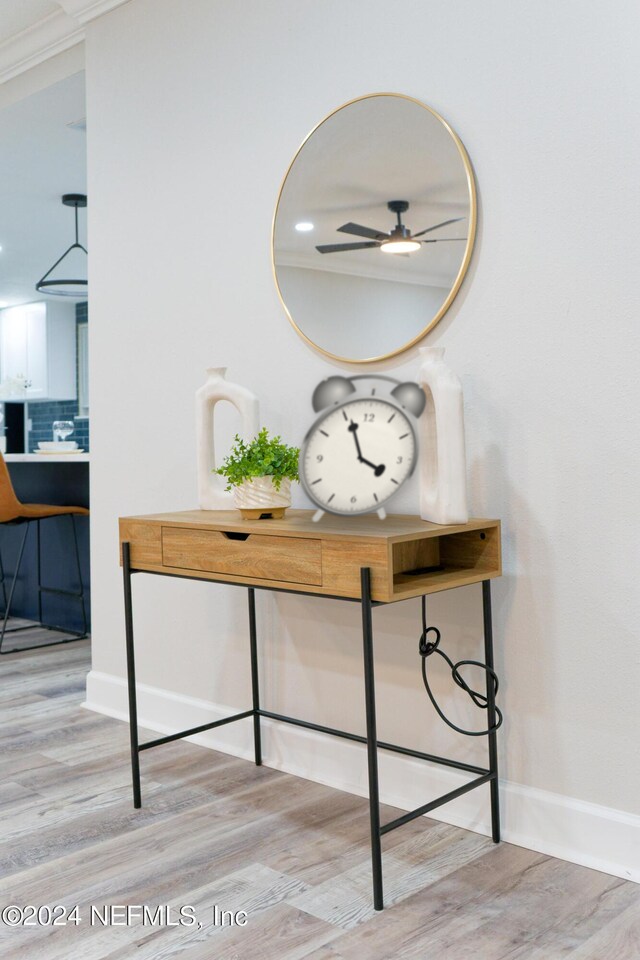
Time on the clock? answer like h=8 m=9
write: h=3 m=56
